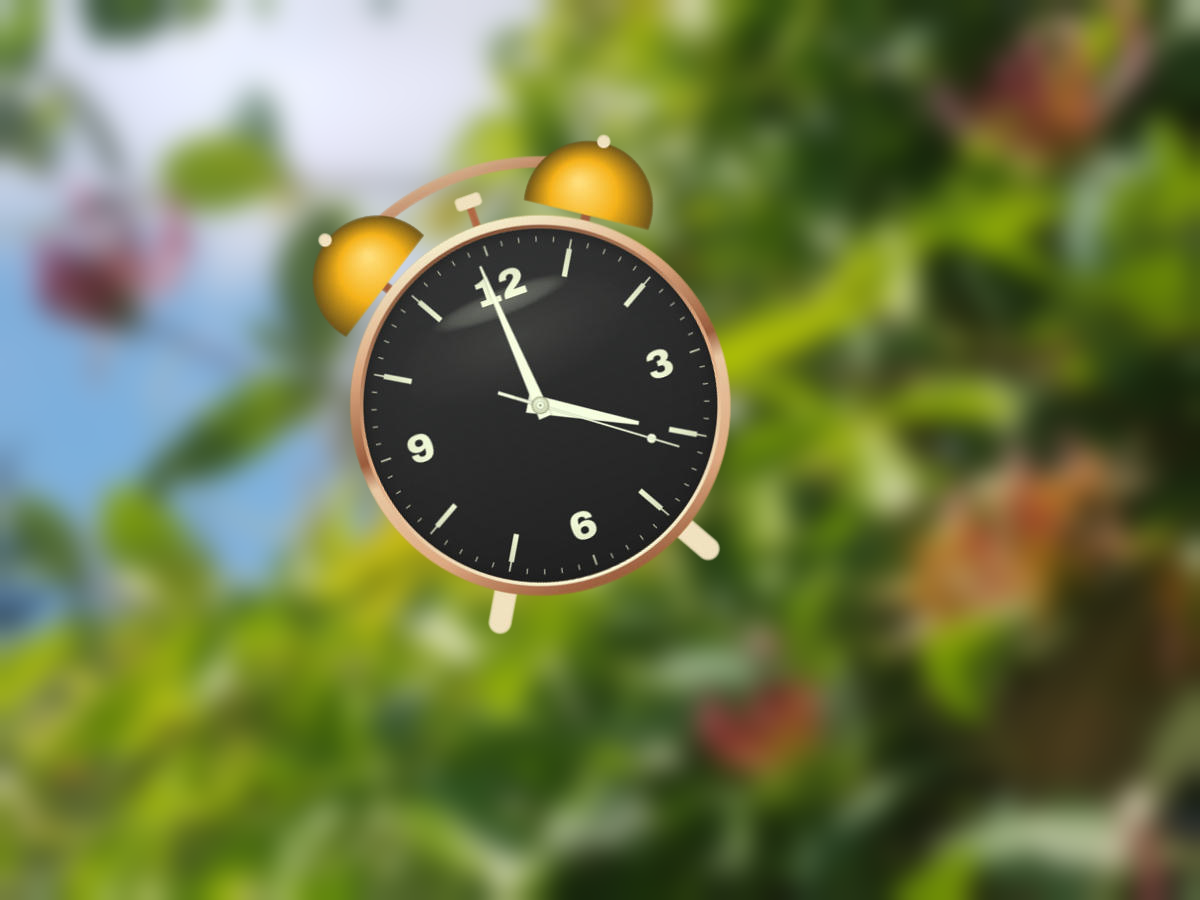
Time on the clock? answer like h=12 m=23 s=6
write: h=3 m=59 s=21
